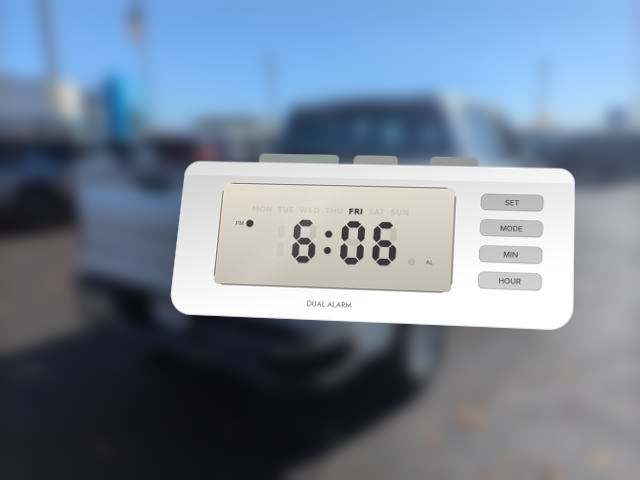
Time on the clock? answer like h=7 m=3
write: h=6 m=6
